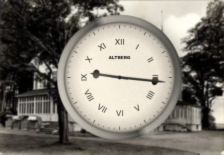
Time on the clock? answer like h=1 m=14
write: h=9 m=16
